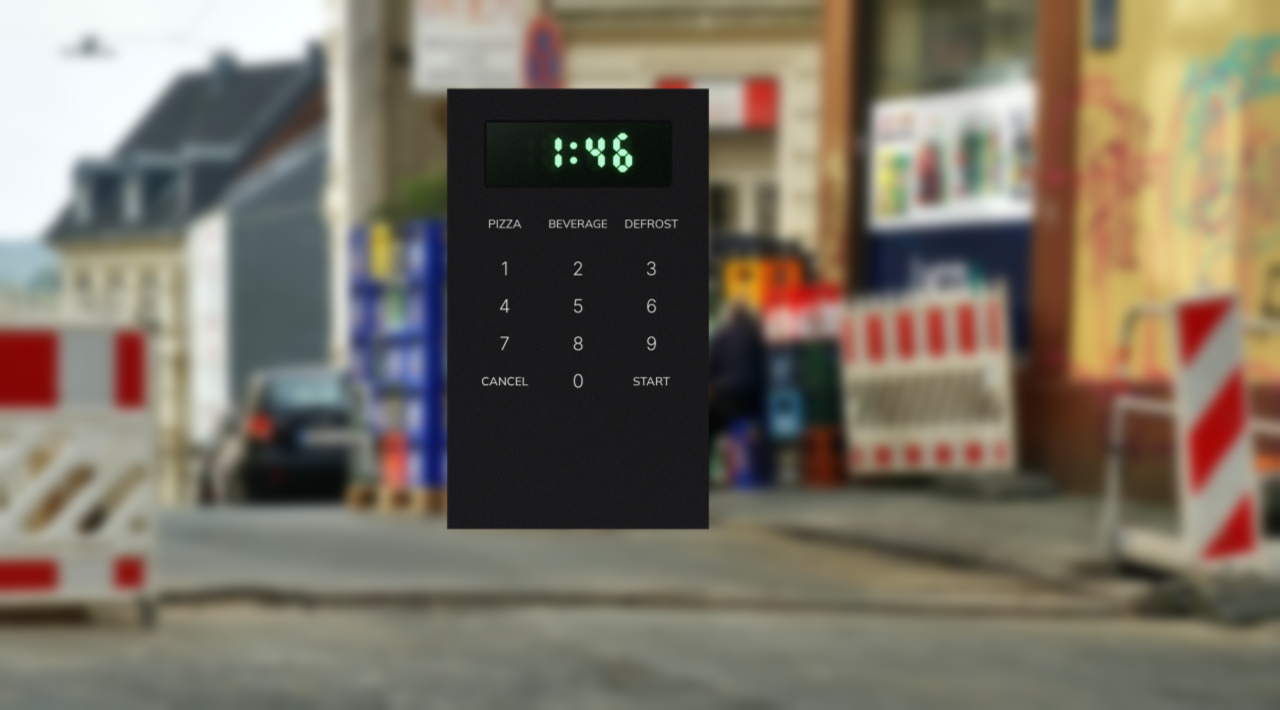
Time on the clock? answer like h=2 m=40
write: h=1 m=46
